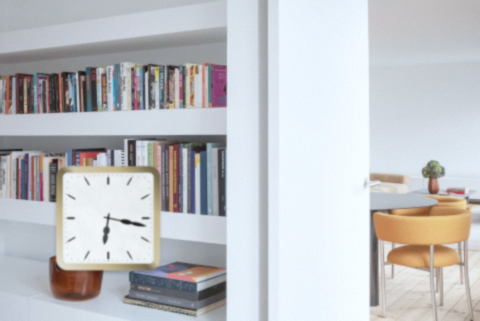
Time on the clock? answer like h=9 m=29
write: h=6 m=17
